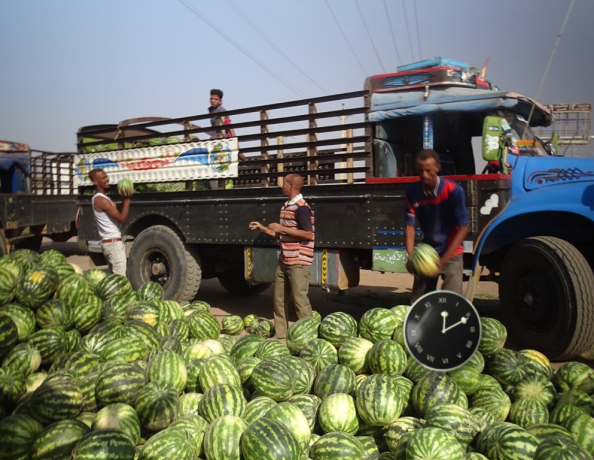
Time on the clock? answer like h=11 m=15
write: h=12 m=11
